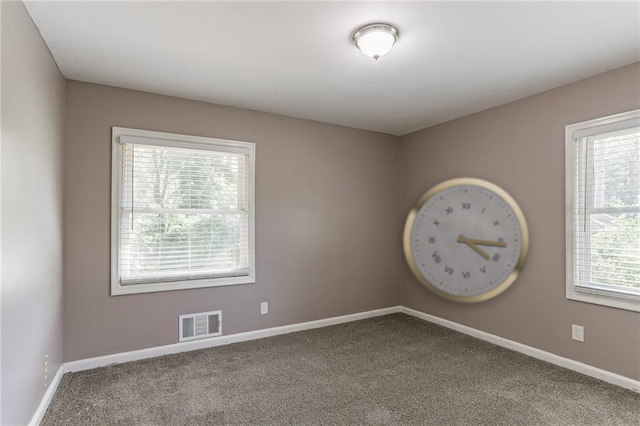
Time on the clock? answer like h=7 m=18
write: h=4 m=16
